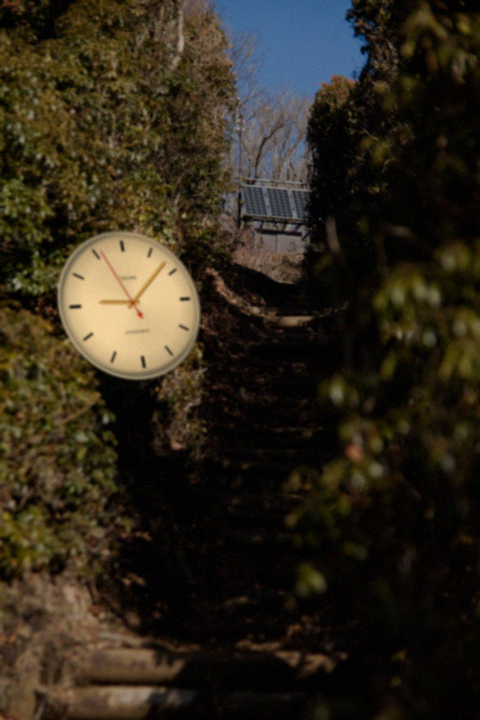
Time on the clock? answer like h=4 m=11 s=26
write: h=9 m=7 s=56
